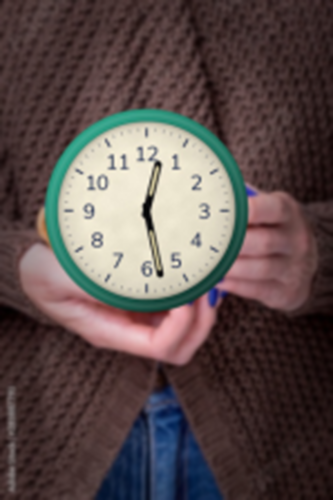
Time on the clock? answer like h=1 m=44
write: h=12 m=28
